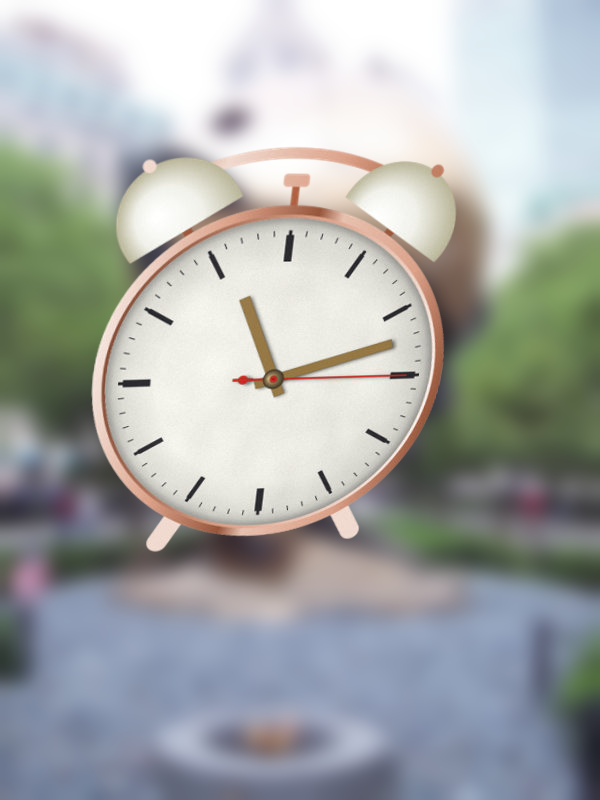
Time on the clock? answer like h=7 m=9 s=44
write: h=11 m=12 s=15
